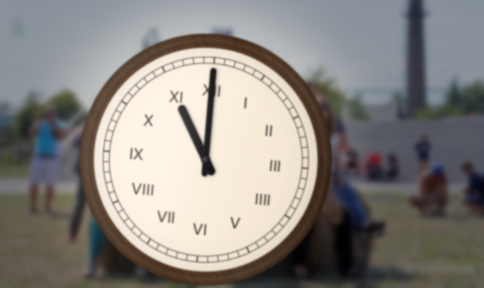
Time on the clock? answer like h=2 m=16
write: h=11 m=0
